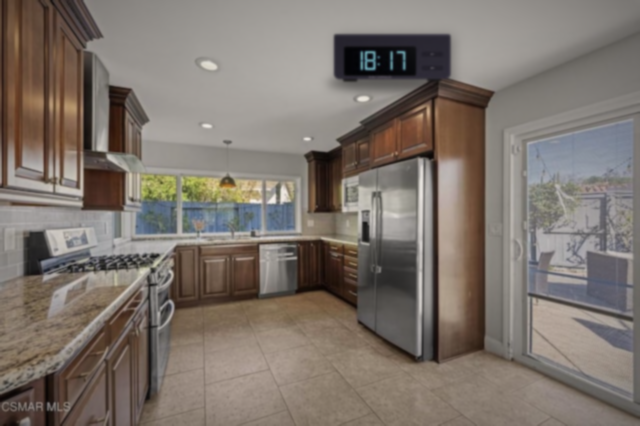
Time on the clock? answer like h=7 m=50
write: h=18 m=17
